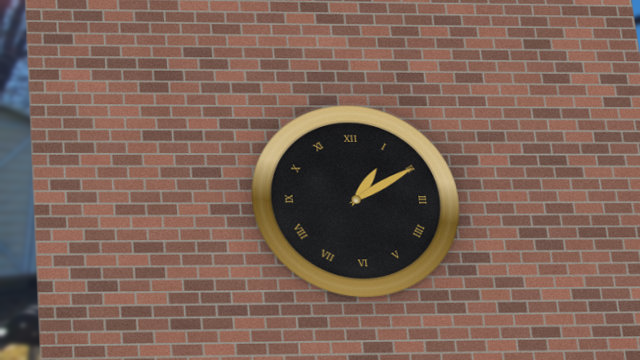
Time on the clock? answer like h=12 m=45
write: h=1 m=10
